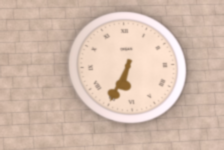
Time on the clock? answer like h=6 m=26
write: h=6 m=35
